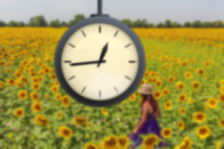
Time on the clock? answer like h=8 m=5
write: h=12 m=44
